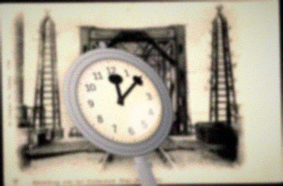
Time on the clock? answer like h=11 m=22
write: h=12 m=9
